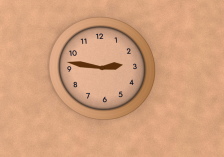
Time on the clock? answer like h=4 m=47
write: h=2 m=47
